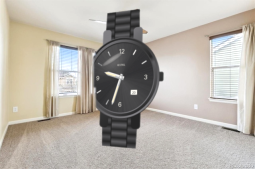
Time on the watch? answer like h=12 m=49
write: h=9 m=33
